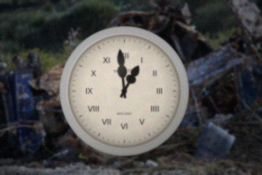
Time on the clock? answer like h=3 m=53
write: h=12 m=59
